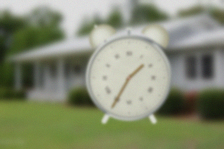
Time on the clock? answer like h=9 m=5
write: h=1 m=35
